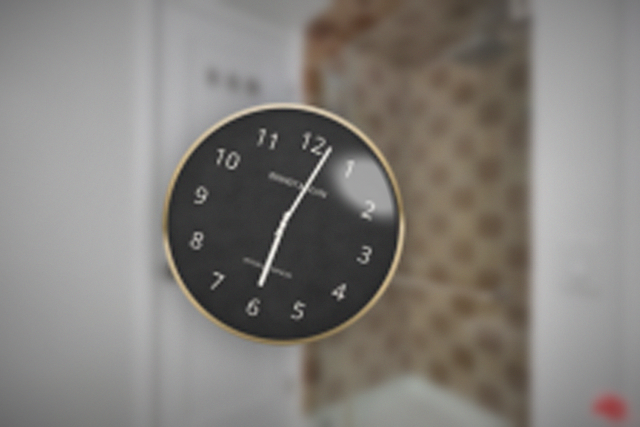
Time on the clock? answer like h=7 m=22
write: h=6 m=2
